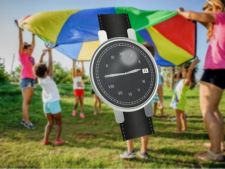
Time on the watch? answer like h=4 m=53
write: h=2 m=45
